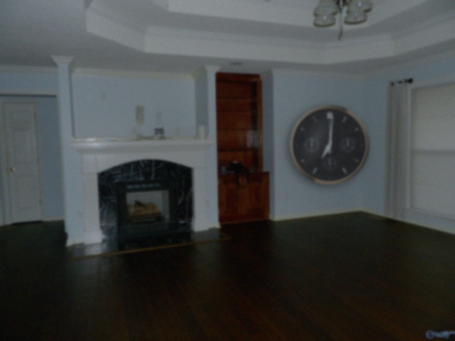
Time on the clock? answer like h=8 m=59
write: h=7 m=1
